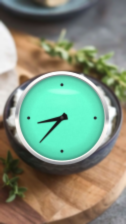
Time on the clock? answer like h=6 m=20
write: h=8 m=37
